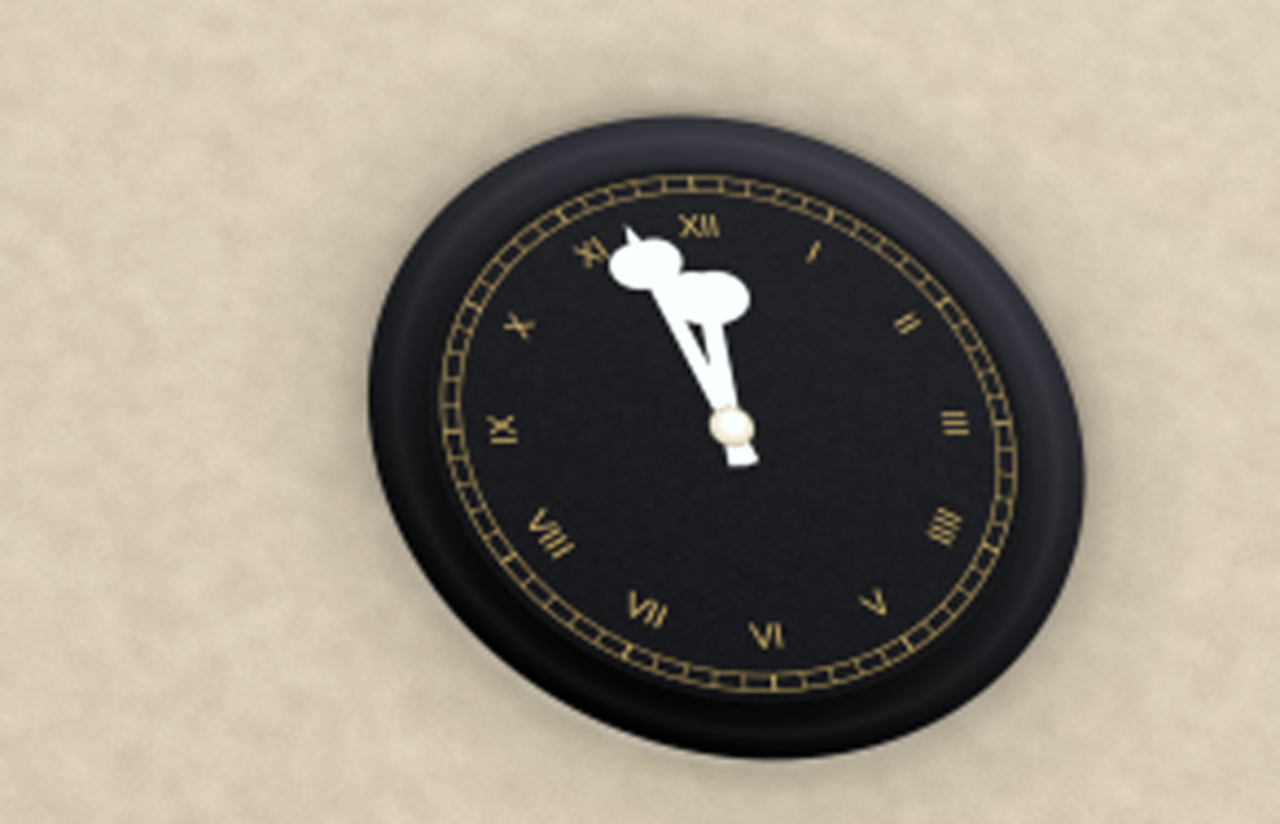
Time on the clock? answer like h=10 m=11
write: h=11 m=57
